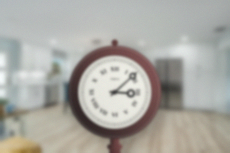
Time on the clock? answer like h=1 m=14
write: h=3 m=8
